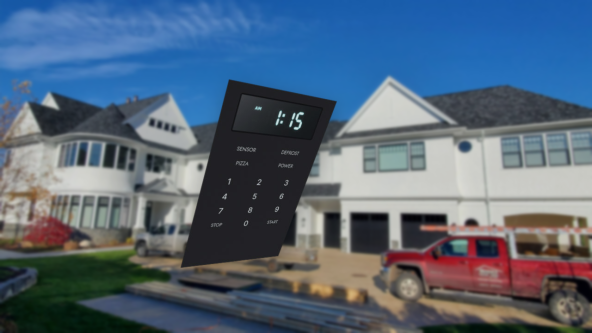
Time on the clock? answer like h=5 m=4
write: h=1 m=15
